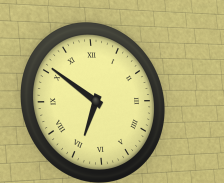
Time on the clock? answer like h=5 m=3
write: h=6 m=51
